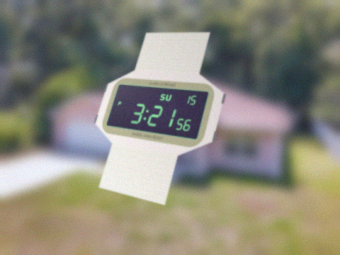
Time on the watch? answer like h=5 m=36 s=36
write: h=3 m=21 s=56
